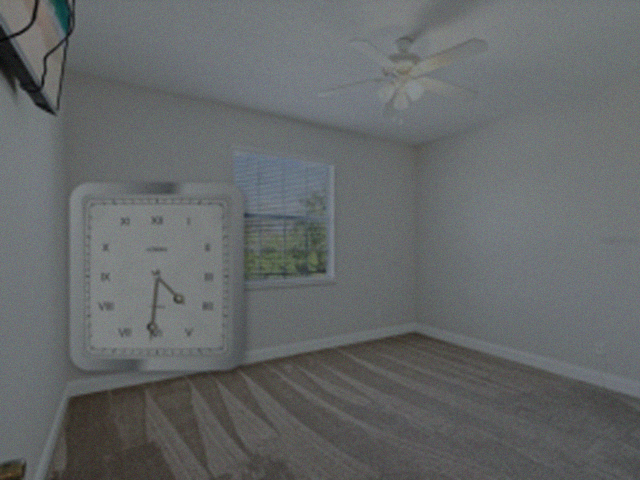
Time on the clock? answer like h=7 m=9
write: h=4 m=31
